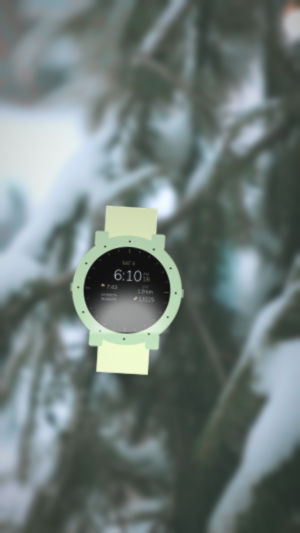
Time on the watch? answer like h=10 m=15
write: h=6 m=10
